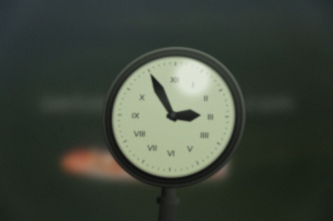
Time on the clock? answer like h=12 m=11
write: h=2 m=55
